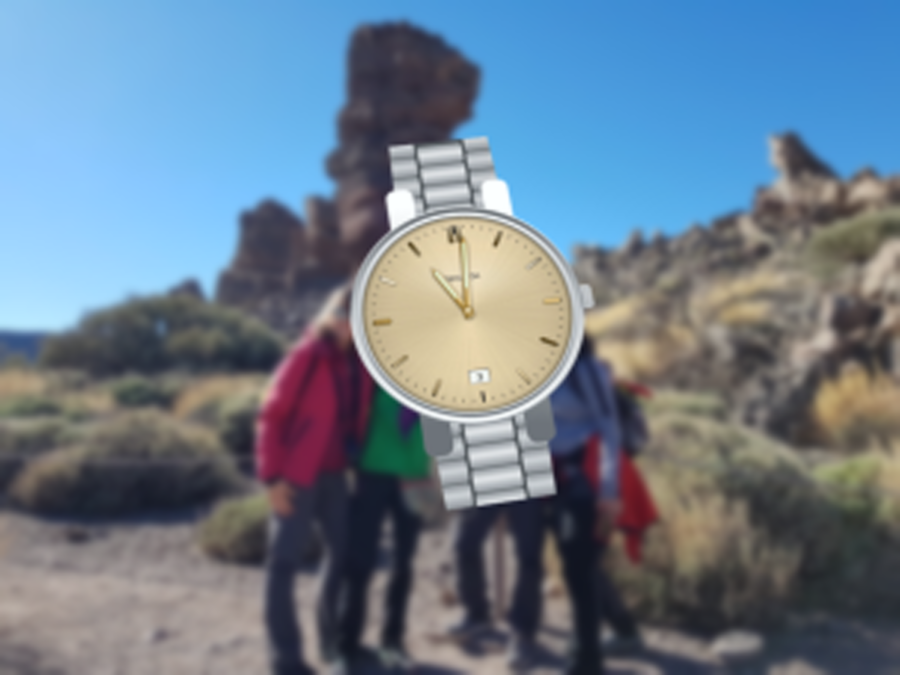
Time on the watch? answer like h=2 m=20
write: h=11 m=1
